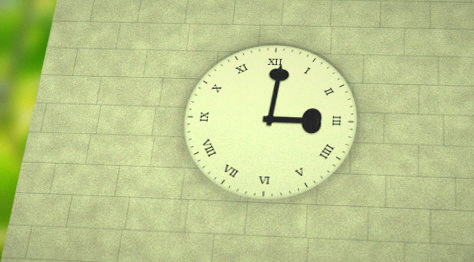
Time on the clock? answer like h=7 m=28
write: h=3 m=1
